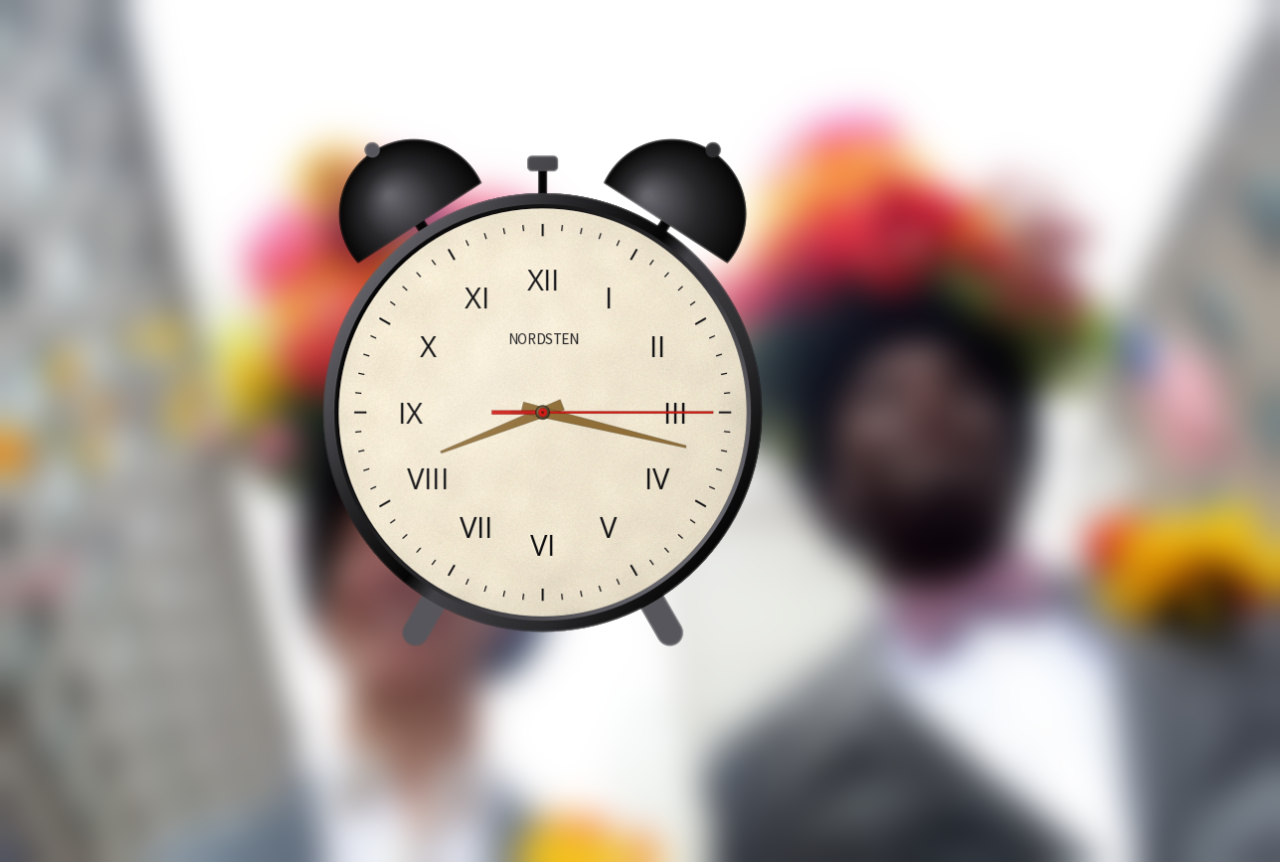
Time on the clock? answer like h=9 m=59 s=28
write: h=8 m=17 s=15
